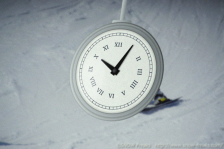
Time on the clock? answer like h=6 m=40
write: h=10 m=5
